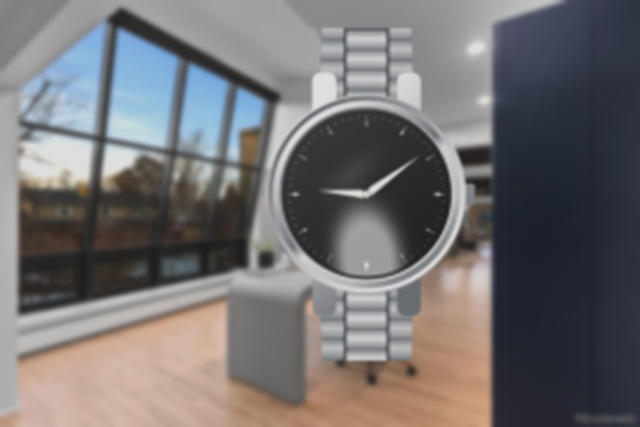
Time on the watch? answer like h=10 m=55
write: h=9 m=9
